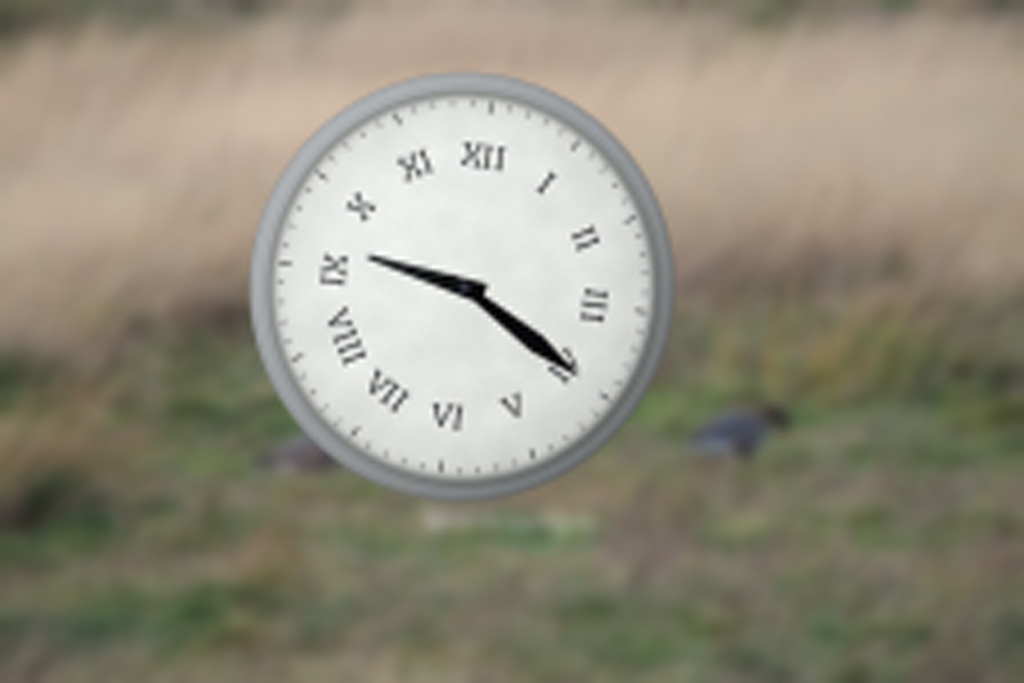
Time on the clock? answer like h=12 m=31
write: h=9 m=20
